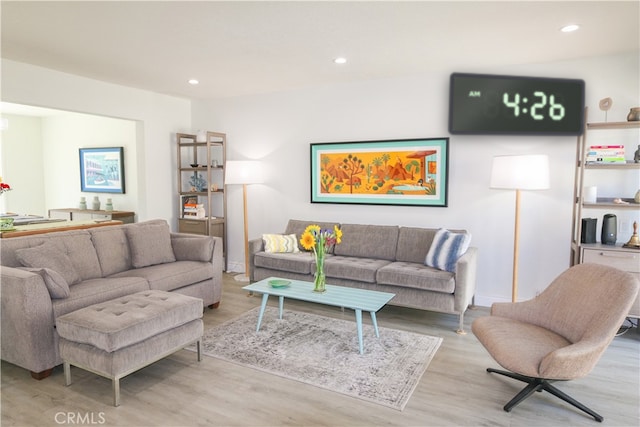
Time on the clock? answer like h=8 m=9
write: h=4 m=26
